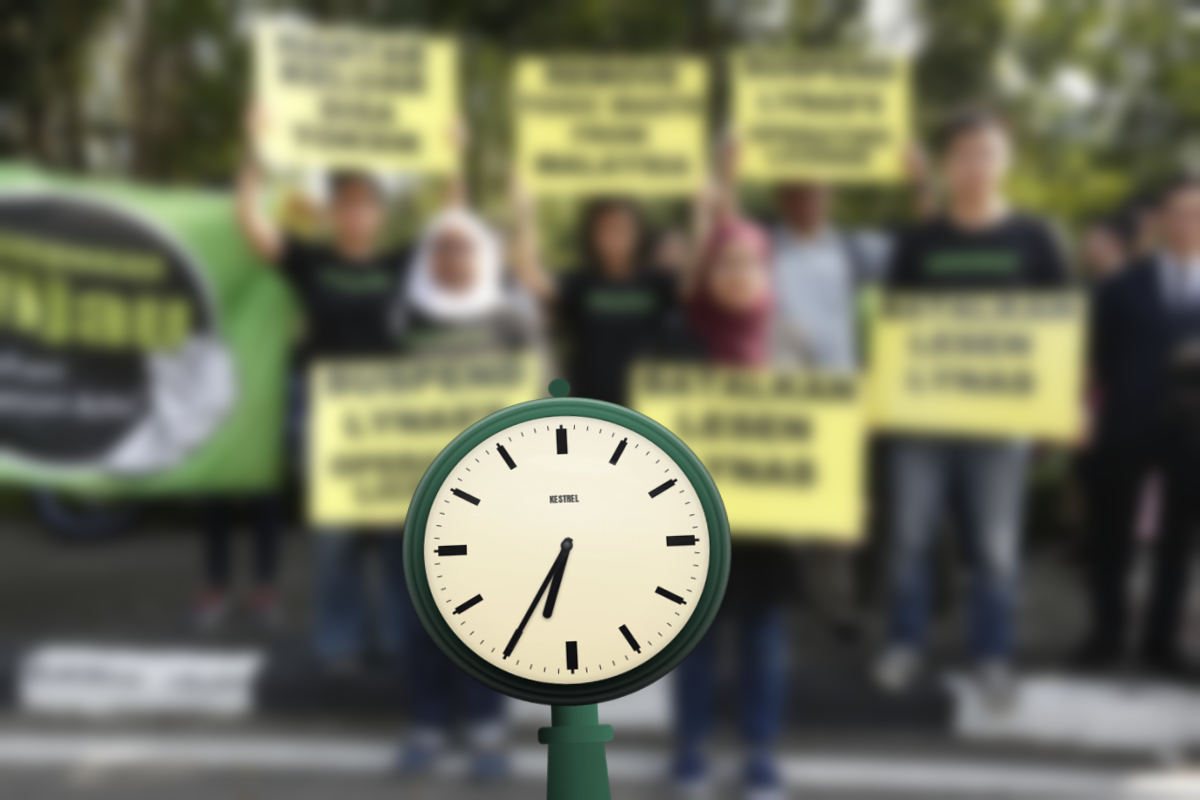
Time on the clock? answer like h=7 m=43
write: h=6 m=35
